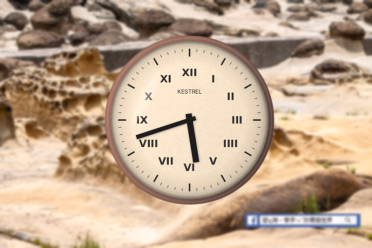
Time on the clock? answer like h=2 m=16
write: h=5 m=42
